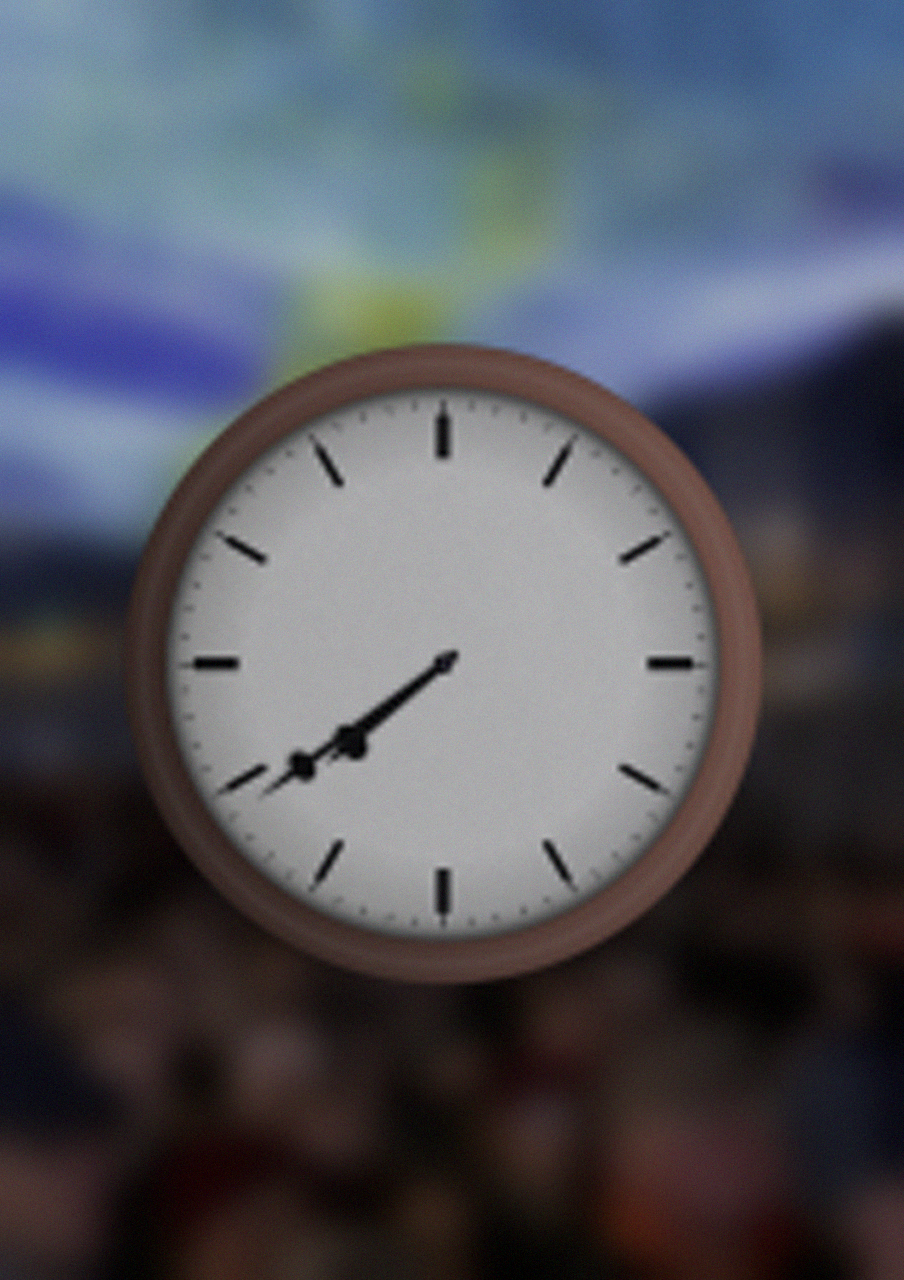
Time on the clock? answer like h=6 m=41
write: h=7 m=39
